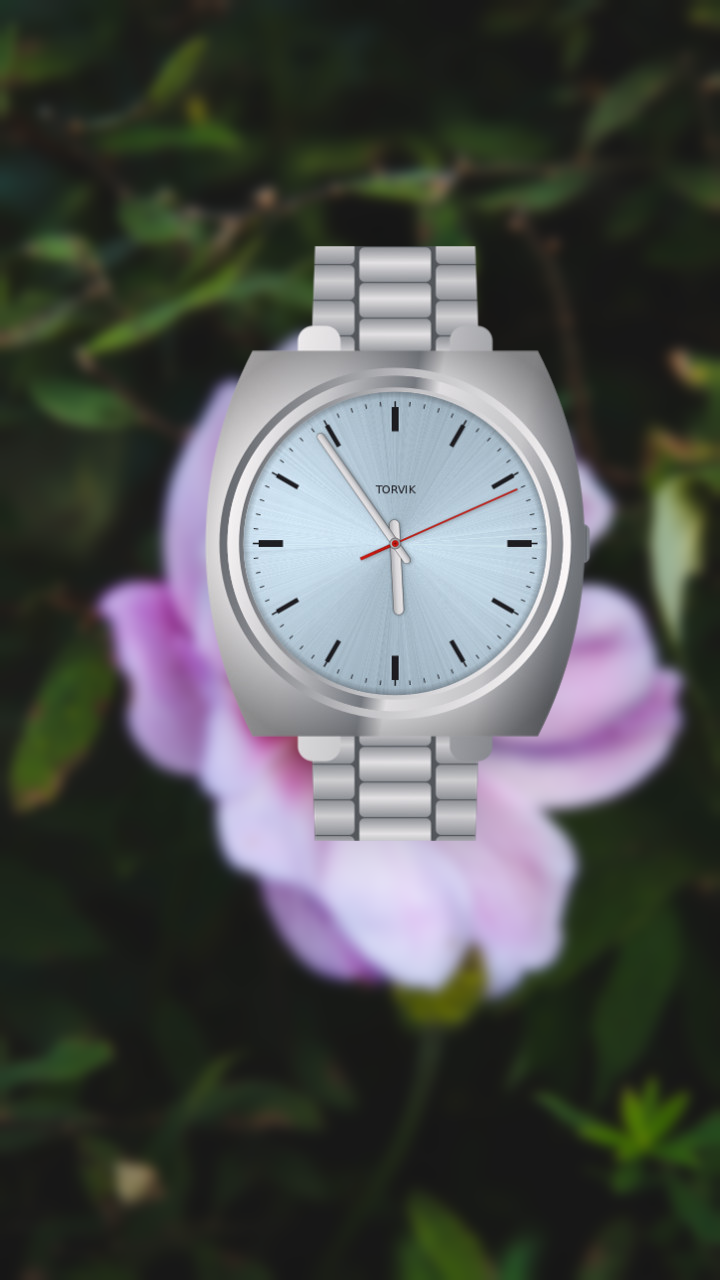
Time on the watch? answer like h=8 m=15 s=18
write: h=5 m=54 s=11
